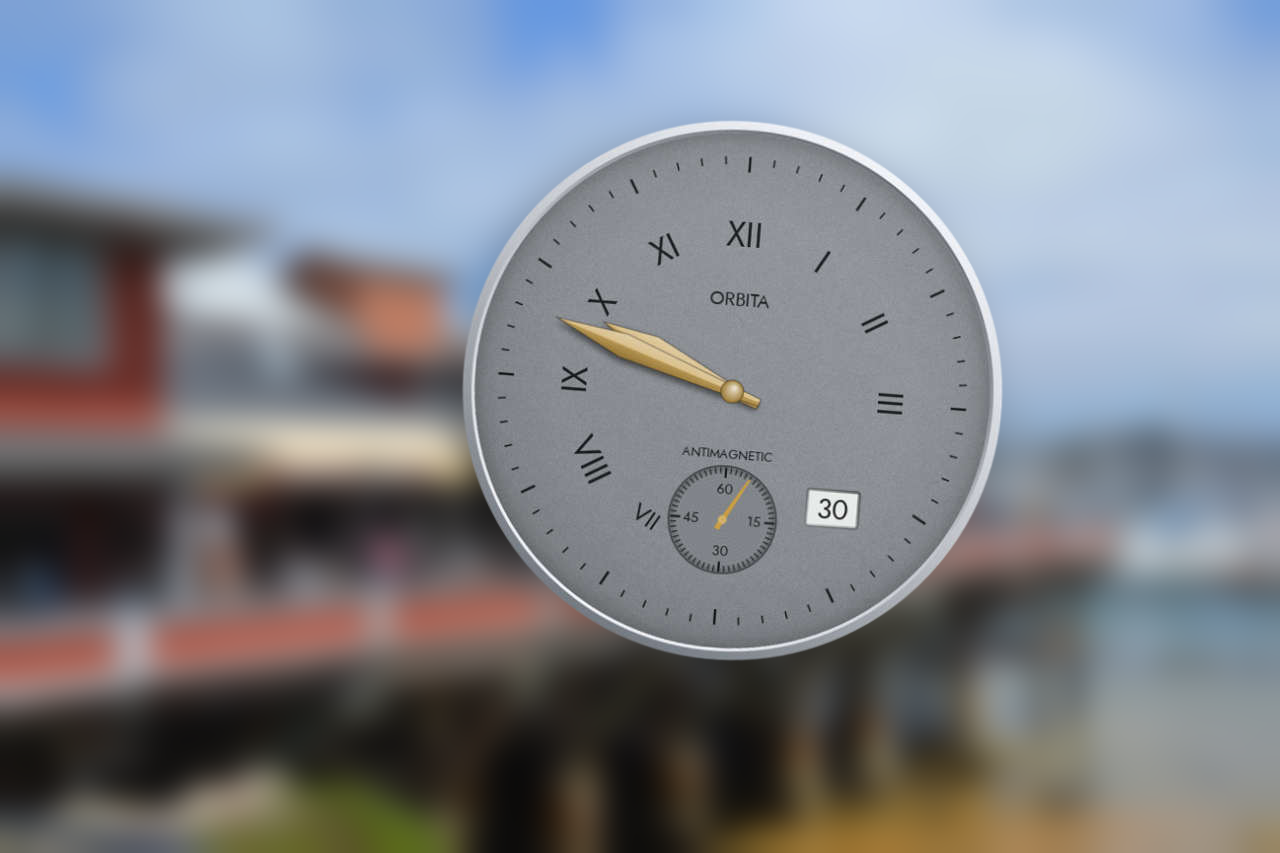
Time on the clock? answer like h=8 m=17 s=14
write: h=9 m=48 s=5
